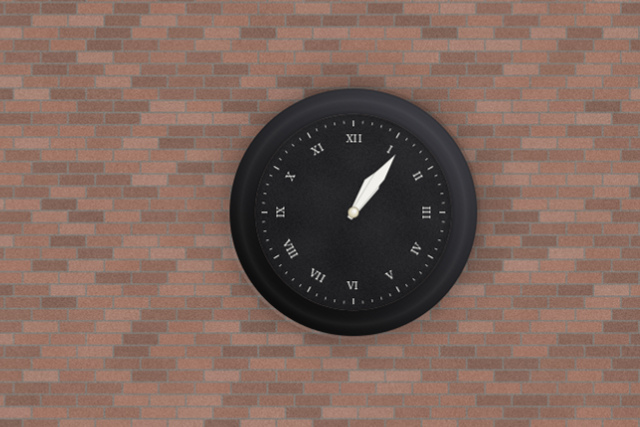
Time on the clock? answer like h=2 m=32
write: h=1 m=6
